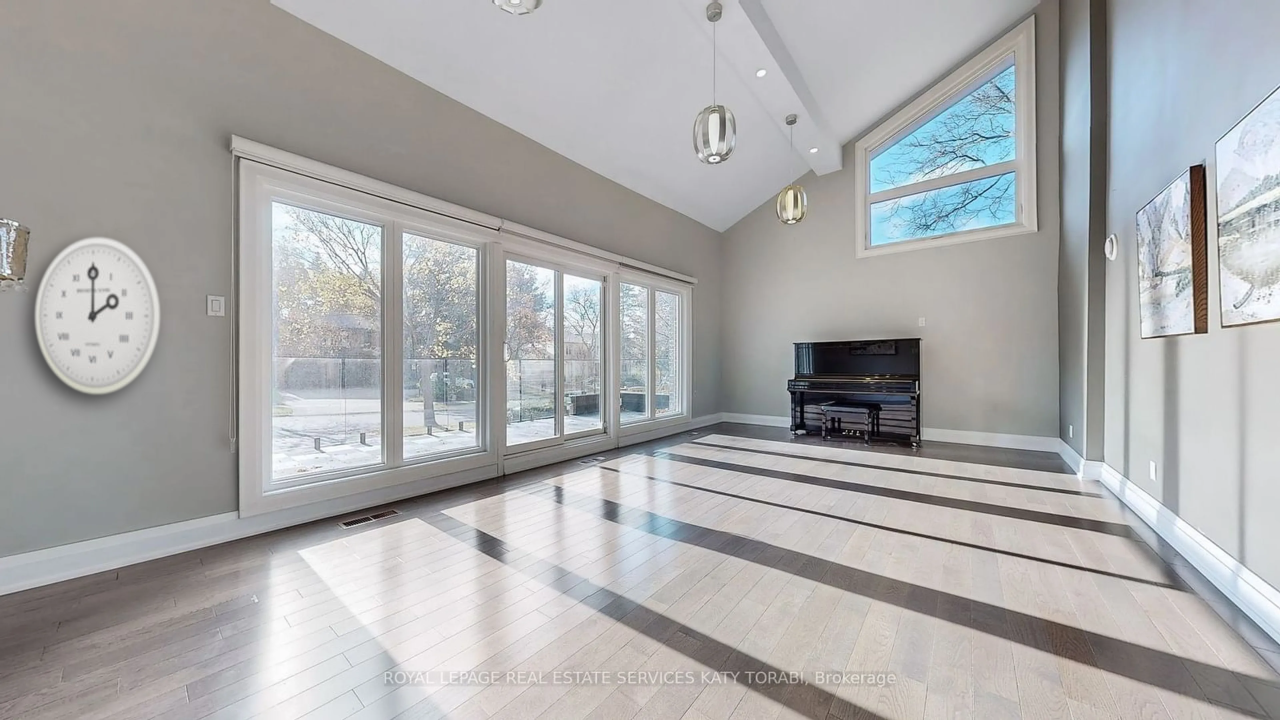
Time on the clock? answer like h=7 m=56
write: h=2 m=0
